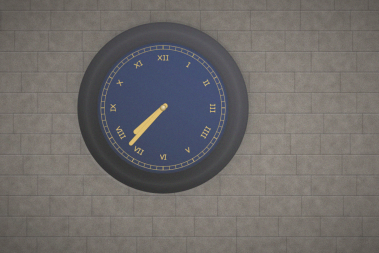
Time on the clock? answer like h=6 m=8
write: h=7 m=37
